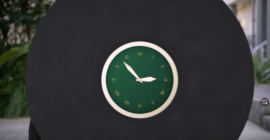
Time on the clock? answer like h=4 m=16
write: h=2 m=53
